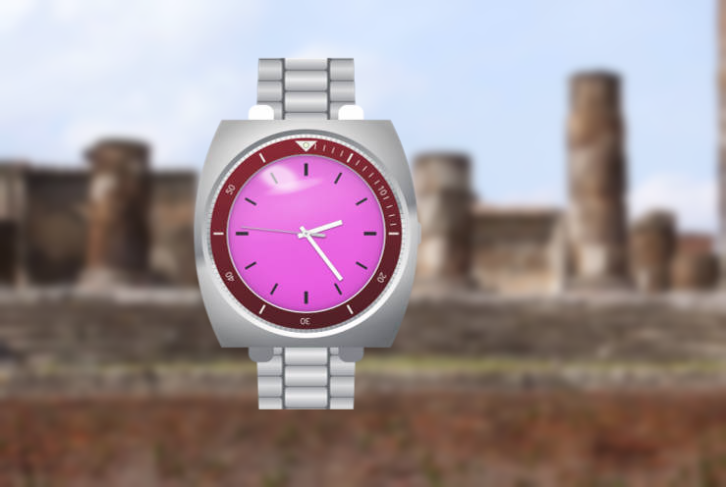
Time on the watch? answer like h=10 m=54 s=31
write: h=2 m=23 s=46
